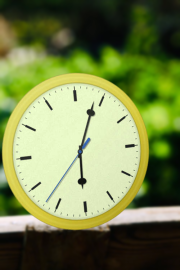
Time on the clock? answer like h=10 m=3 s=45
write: h=6 m=3 s=37
